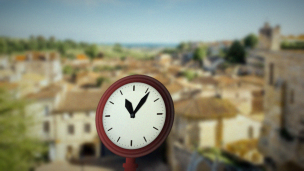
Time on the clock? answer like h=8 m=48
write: h=11 m=6
